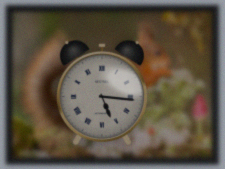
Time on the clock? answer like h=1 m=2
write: h=5 m=16
